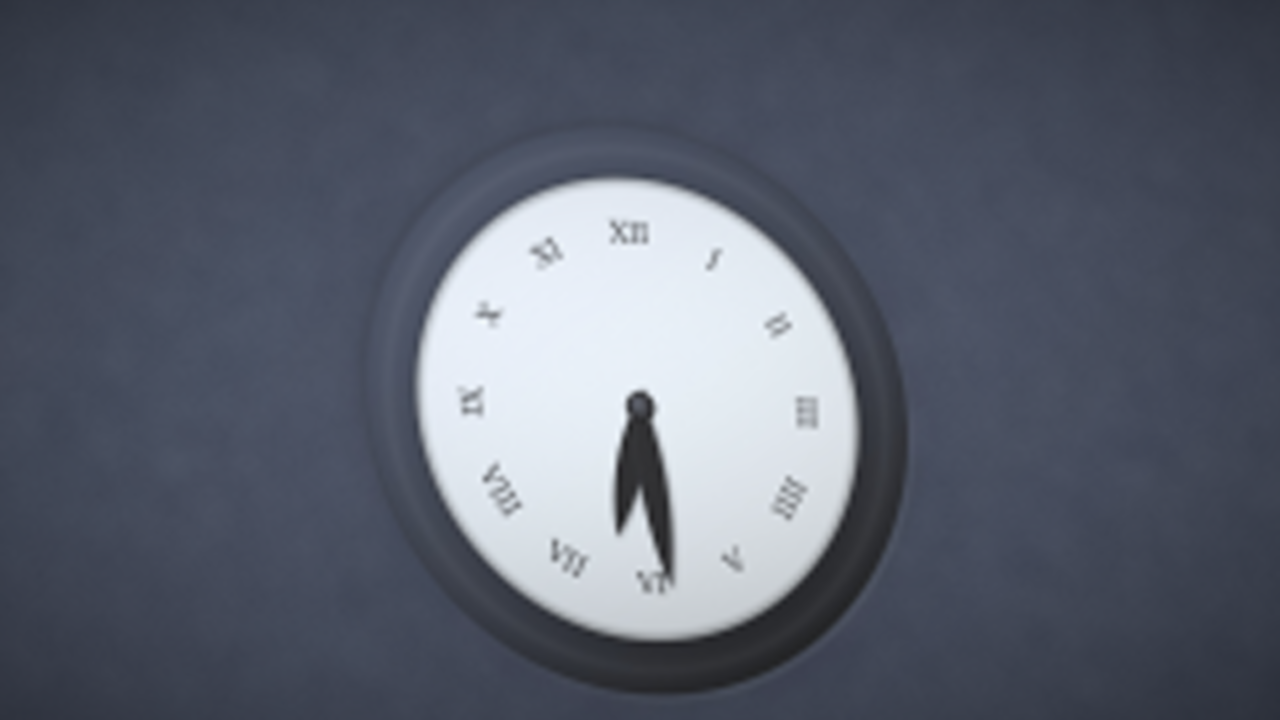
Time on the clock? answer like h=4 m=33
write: h=6 m=29
